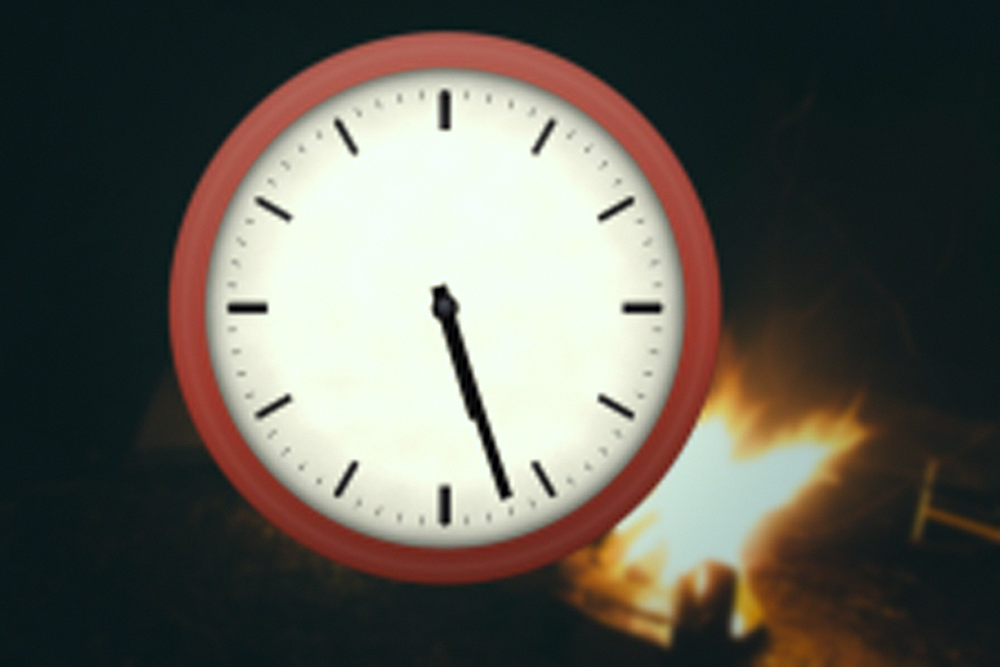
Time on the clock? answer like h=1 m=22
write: h=5 m=27
